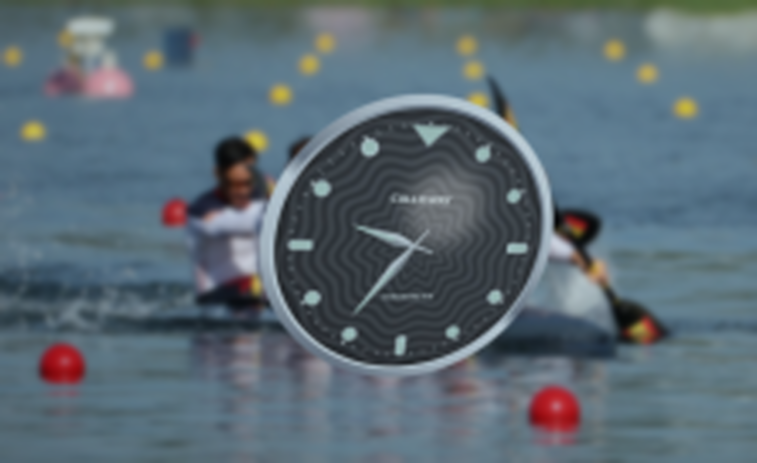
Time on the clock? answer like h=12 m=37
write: h=9 m=36
